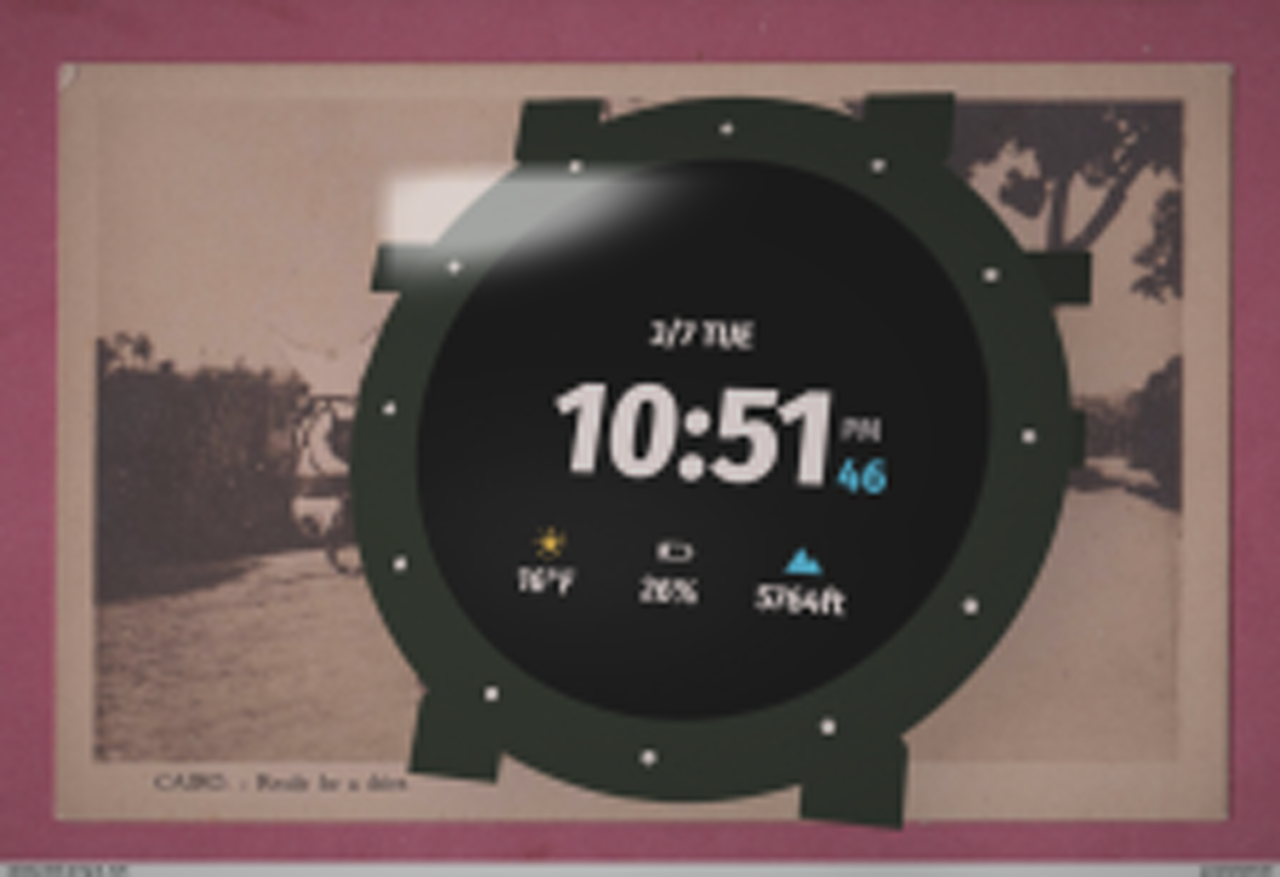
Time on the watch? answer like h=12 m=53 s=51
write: h=10 m=51 s=46
